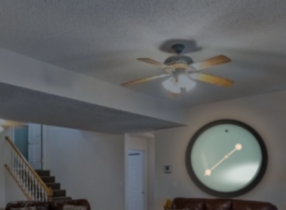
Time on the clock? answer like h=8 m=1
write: h=1 m=38
